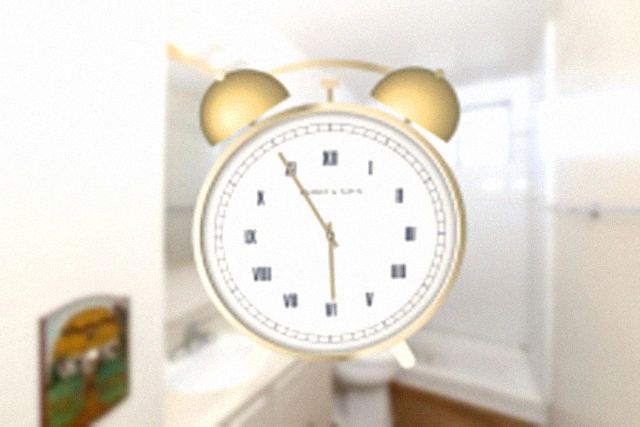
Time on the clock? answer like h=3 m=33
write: h=5 m=55
